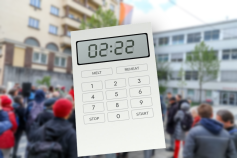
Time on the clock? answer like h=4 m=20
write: h=2 m=22
